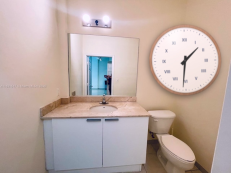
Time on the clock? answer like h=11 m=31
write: h=1 m=31
